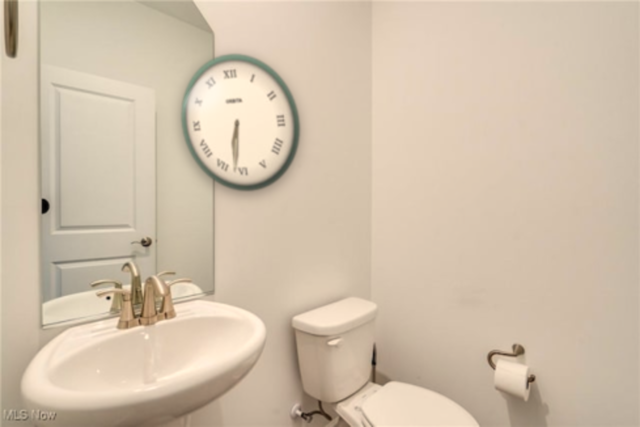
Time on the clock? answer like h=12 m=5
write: h=6 m=32
